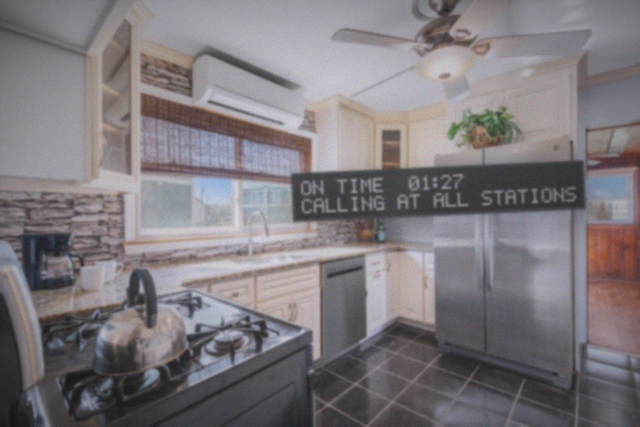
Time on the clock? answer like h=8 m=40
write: h=1 m=27
